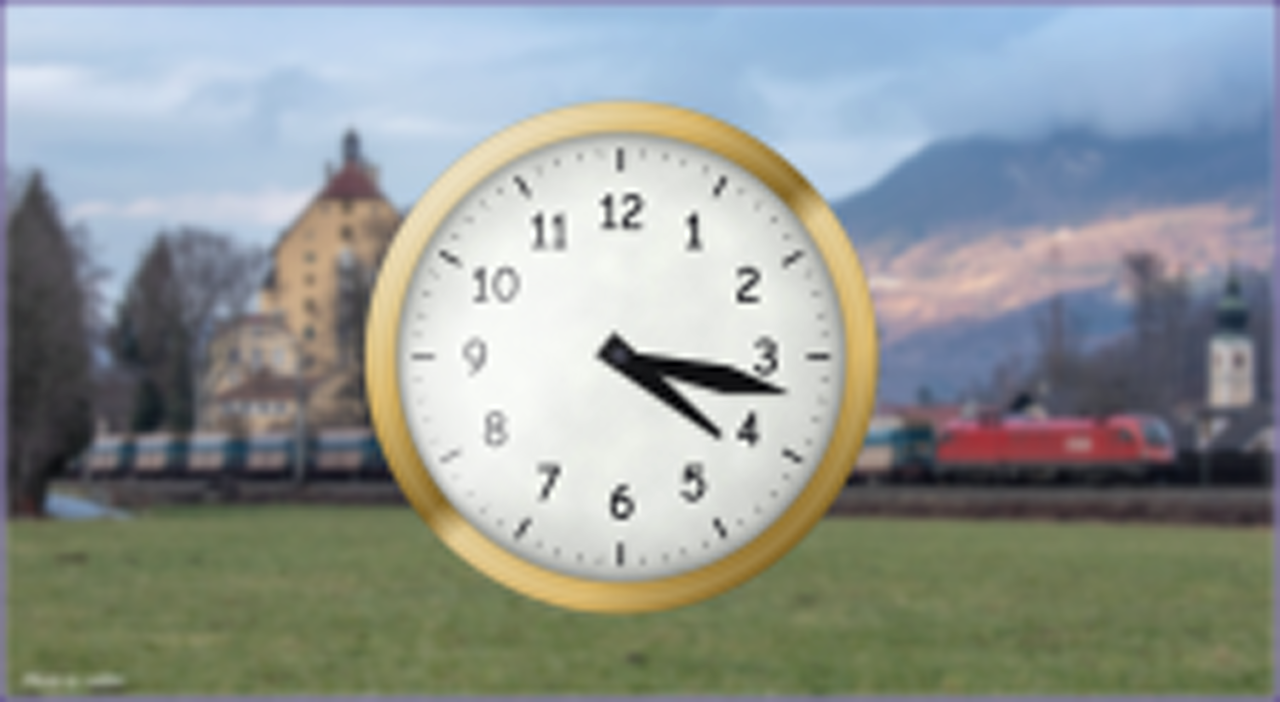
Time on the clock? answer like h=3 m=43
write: h=4 m=17
